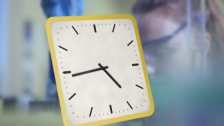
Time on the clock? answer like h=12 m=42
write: h=4 m=44
